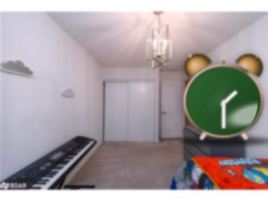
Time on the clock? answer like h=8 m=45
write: h=1 m=30
